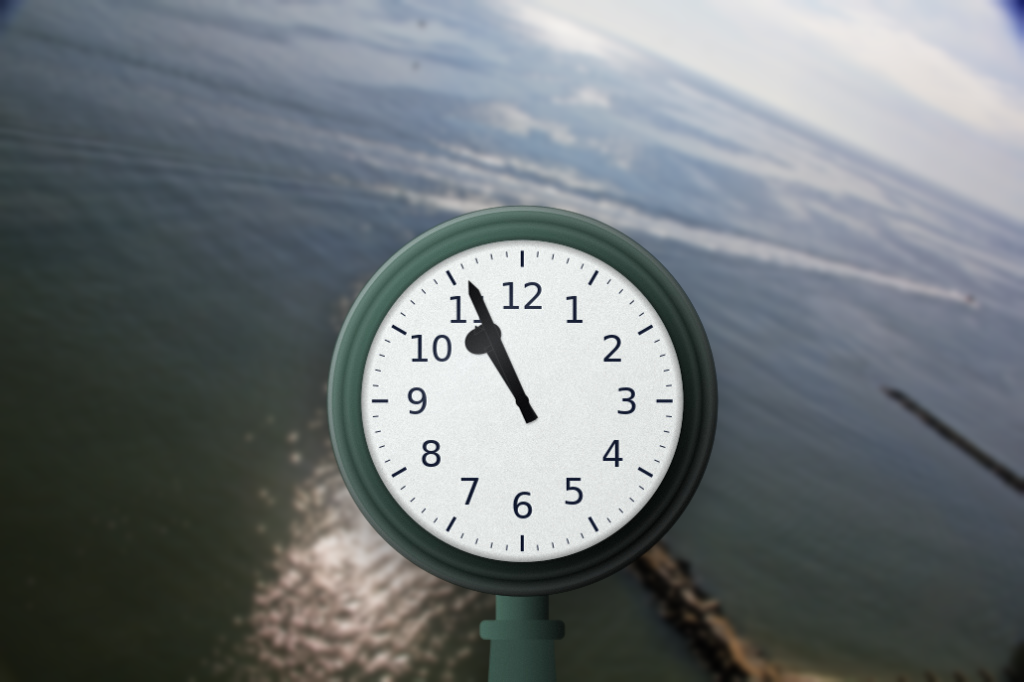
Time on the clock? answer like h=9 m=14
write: h=10 m=56
